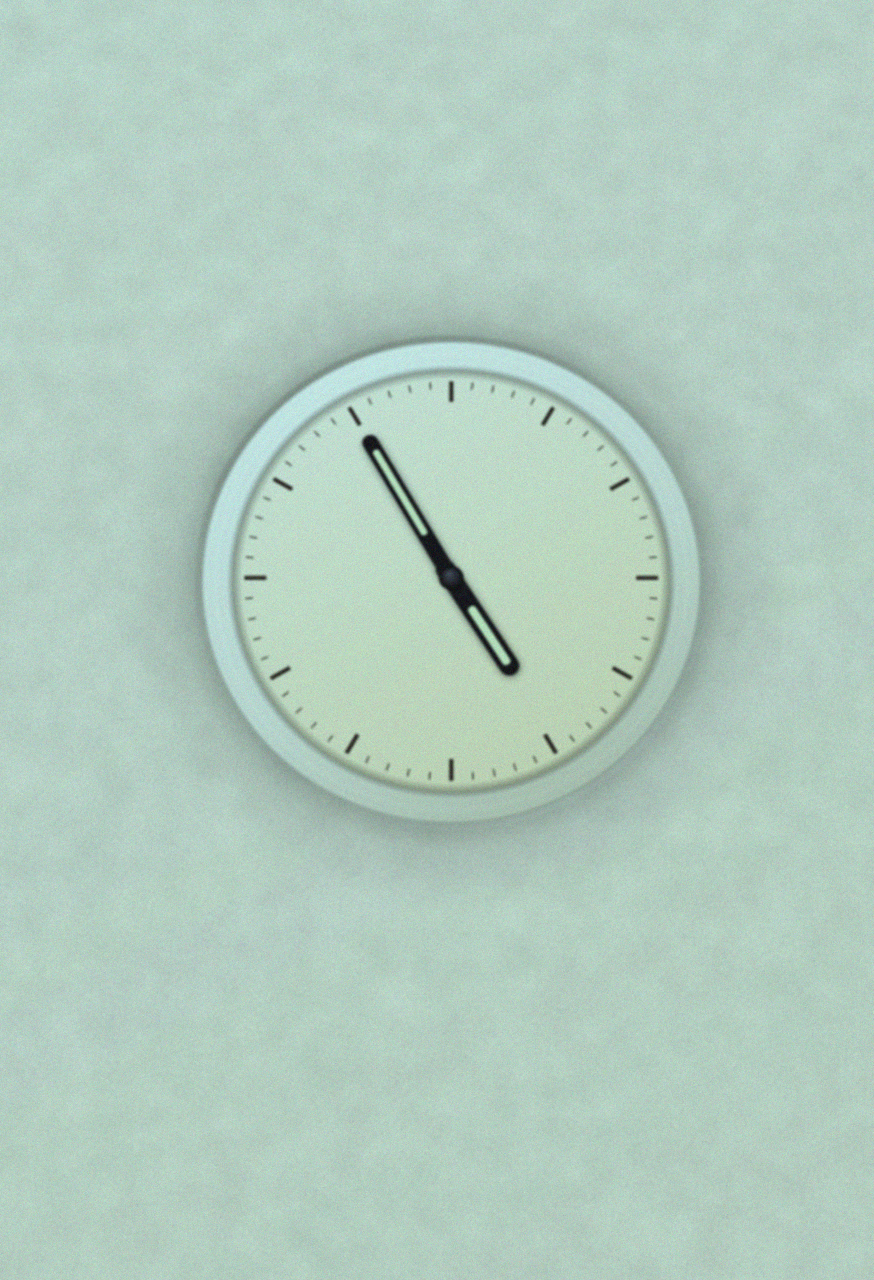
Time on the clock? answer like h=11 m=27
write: h=4 m=55
